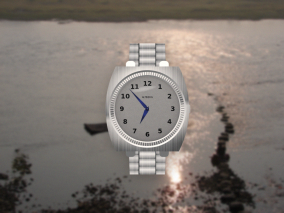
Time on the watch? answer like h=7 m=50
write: h=6 m=53
